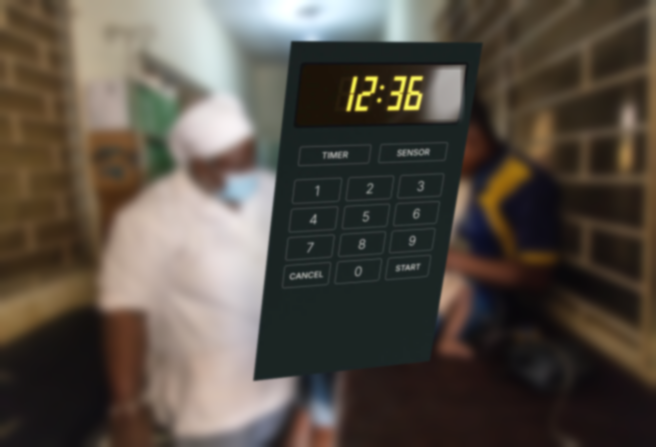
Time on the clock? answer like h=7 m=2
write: h=12 m=36
